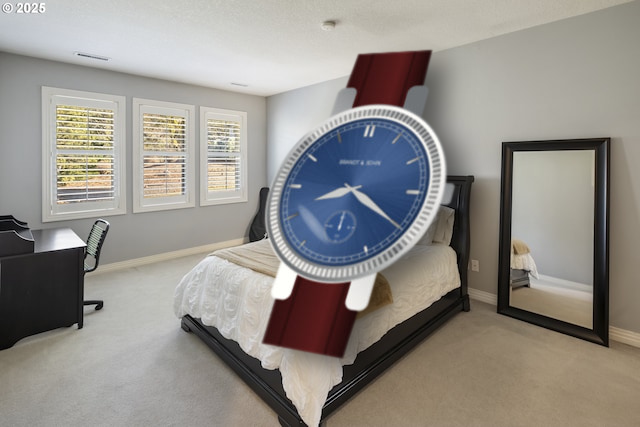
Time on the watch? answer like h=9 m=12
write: h=8 m=20
